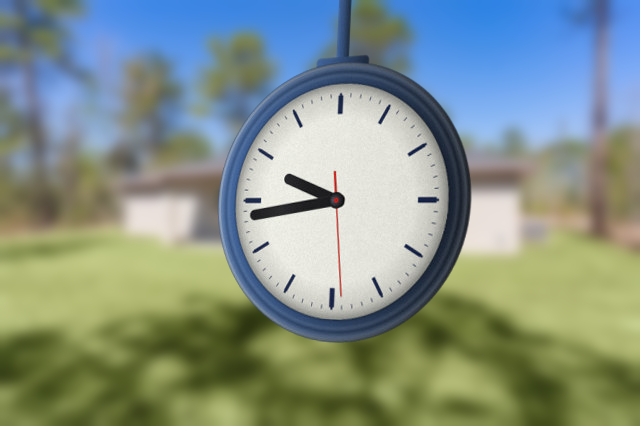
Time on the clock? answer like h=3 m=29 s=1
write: h=9 m=43 s=29
